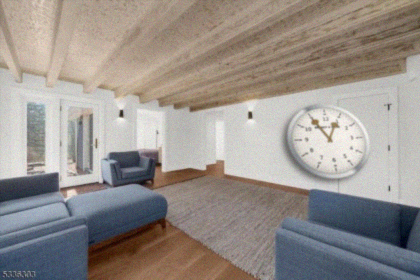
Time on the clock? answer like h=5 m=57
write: h=12 m=55
